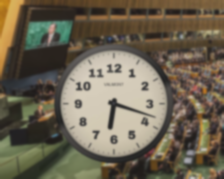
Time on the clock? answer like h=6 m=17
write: h=6 m=18
